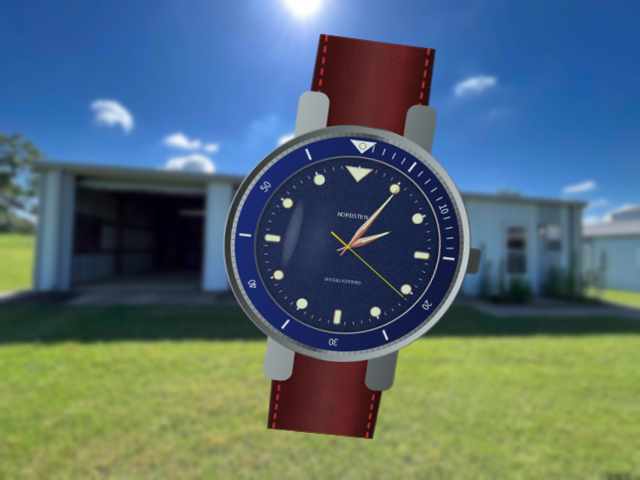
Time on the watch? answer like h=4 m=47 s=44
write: h=2 m=5 s=21
